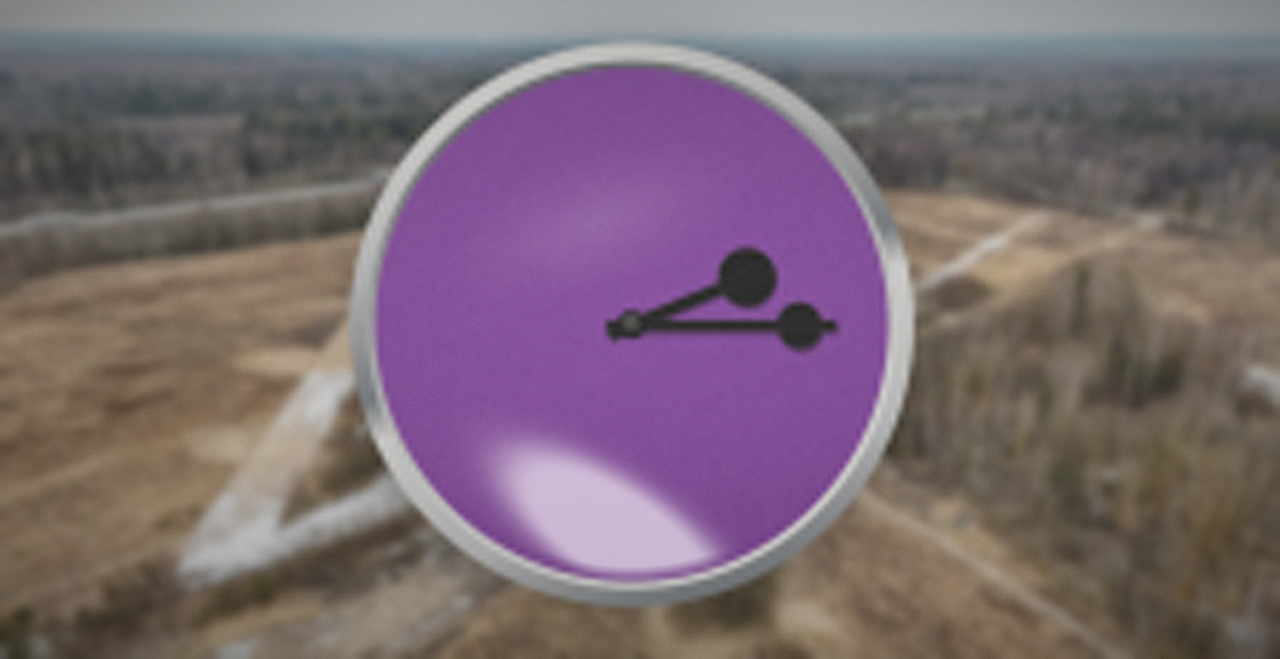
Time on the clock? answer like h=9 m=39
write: h=2 m=15
